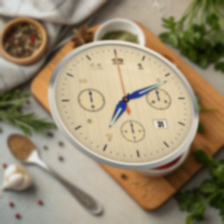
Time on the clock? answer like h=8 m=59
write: h=7 m=11
